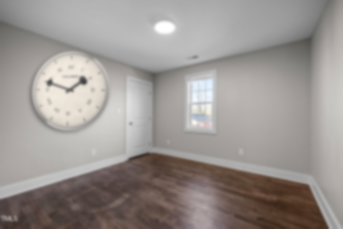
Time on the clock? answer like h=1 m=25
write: h=1 m=48
